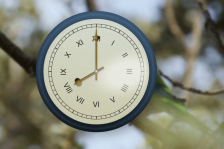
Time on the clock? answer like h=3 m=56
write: h=8 m=0
